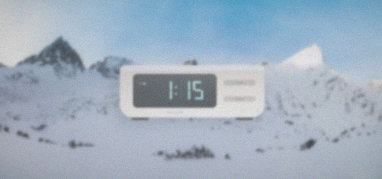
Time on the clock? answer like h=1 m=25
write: h=1 m=15
